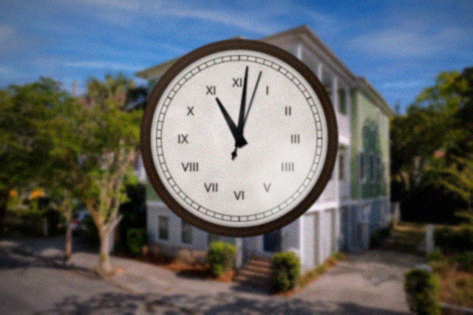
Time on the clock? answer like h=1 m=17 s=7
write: h=11 m=1 s=3
